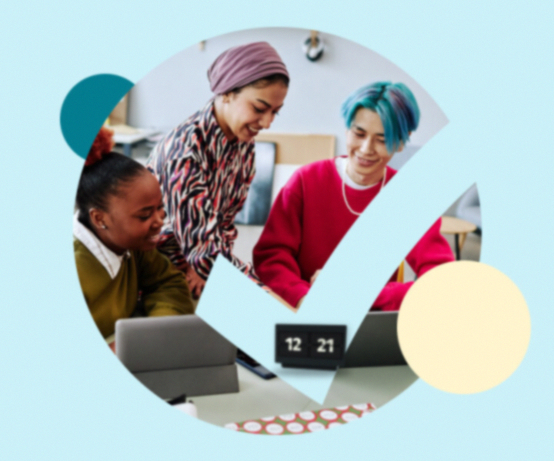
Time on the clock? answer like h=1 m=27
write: h=12 m=21
